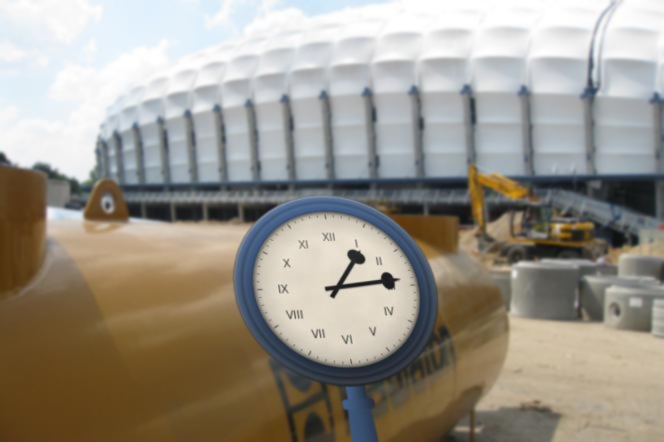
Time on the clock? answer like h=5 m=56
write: h=1 m=14
